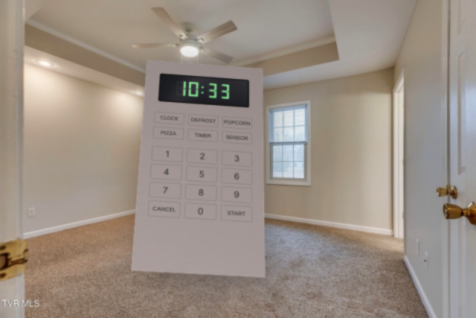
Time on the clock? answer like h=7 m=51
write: h=10 m=33
